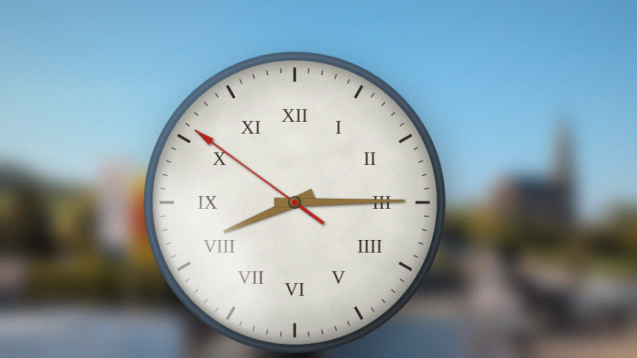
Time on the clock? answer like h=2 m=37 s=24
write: h=8 m=14 s=51
